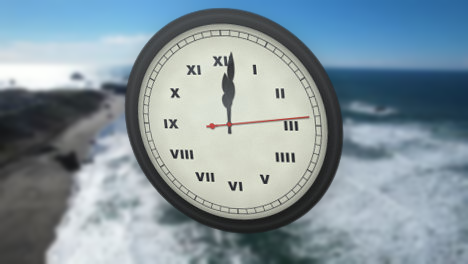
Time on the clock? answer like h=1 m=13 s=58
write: h=12 m=1 s=14
